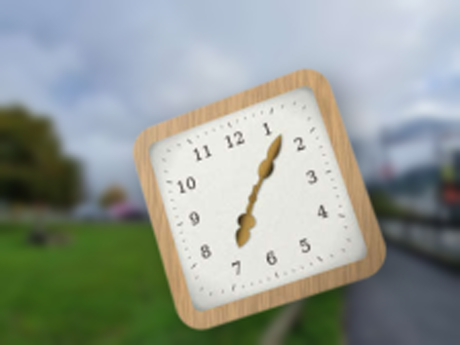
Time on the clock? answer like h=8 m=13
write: h=7 m=7
